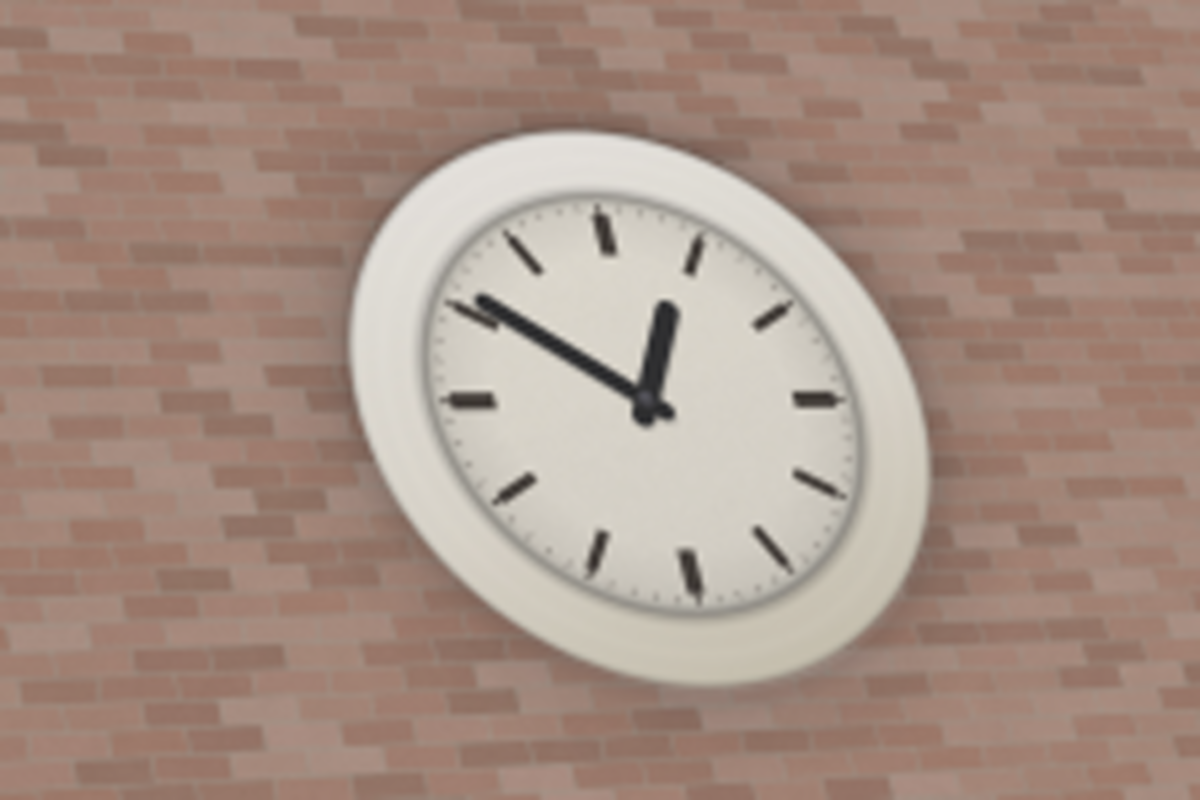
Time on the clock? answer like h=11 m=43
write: h=12 m=51
